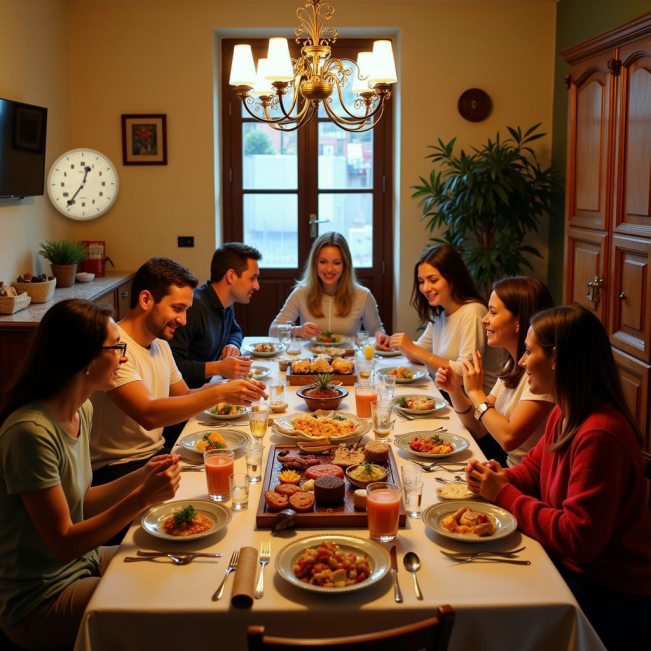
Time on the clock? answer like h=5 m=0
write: h=12 m=36
